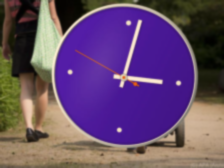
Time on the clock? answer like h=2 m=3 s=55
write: h=3 m=1 s=49
